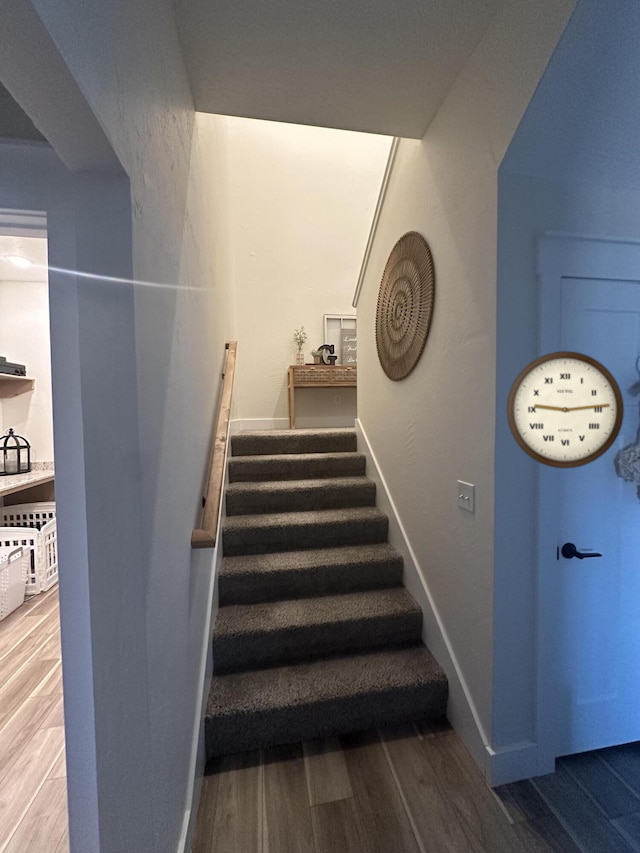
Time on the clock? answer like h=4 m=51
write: h=9 m=14
